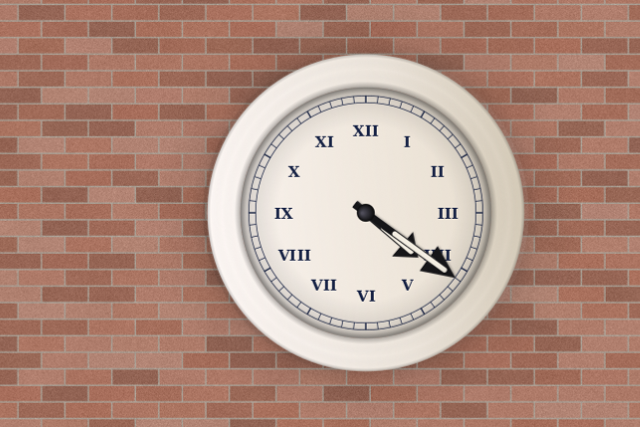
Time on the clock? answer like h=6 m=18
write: h=4 m=21
